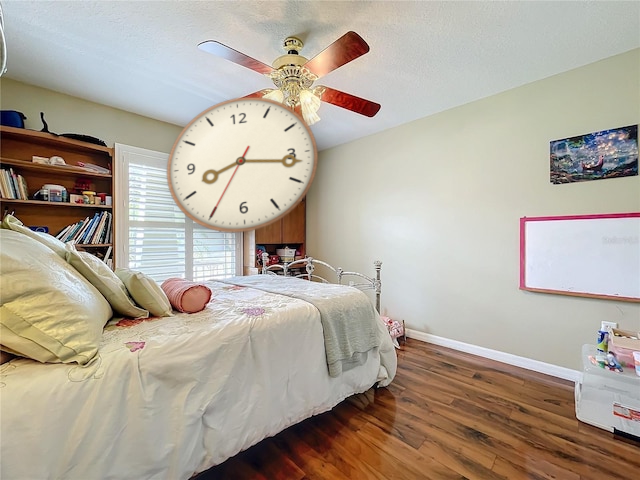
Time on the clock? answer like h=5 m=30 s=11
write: h=8 m=16 s=35
